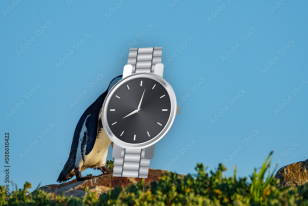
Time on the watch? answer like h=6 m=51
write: h=8 m=2
